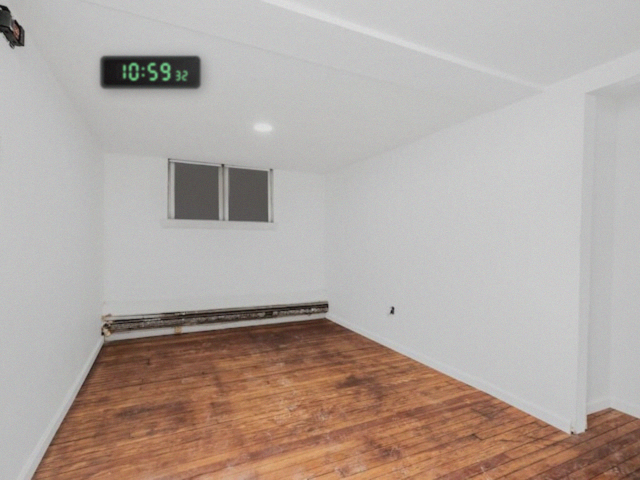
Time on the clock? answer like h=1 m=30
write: h=10 m=59
